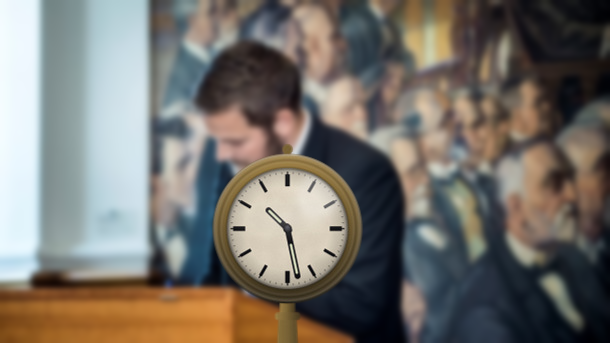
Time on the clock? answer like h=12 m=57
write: h=10 m=28
